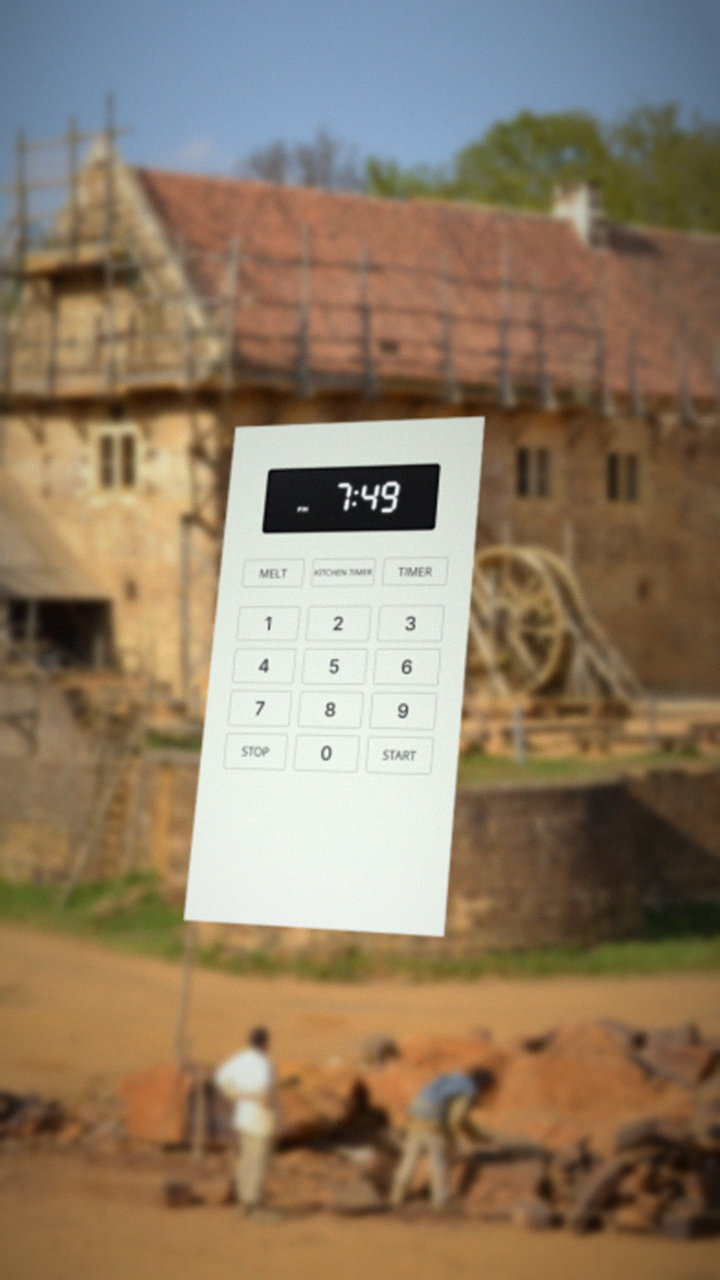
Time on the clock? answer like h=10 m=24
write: h=7 m=49
